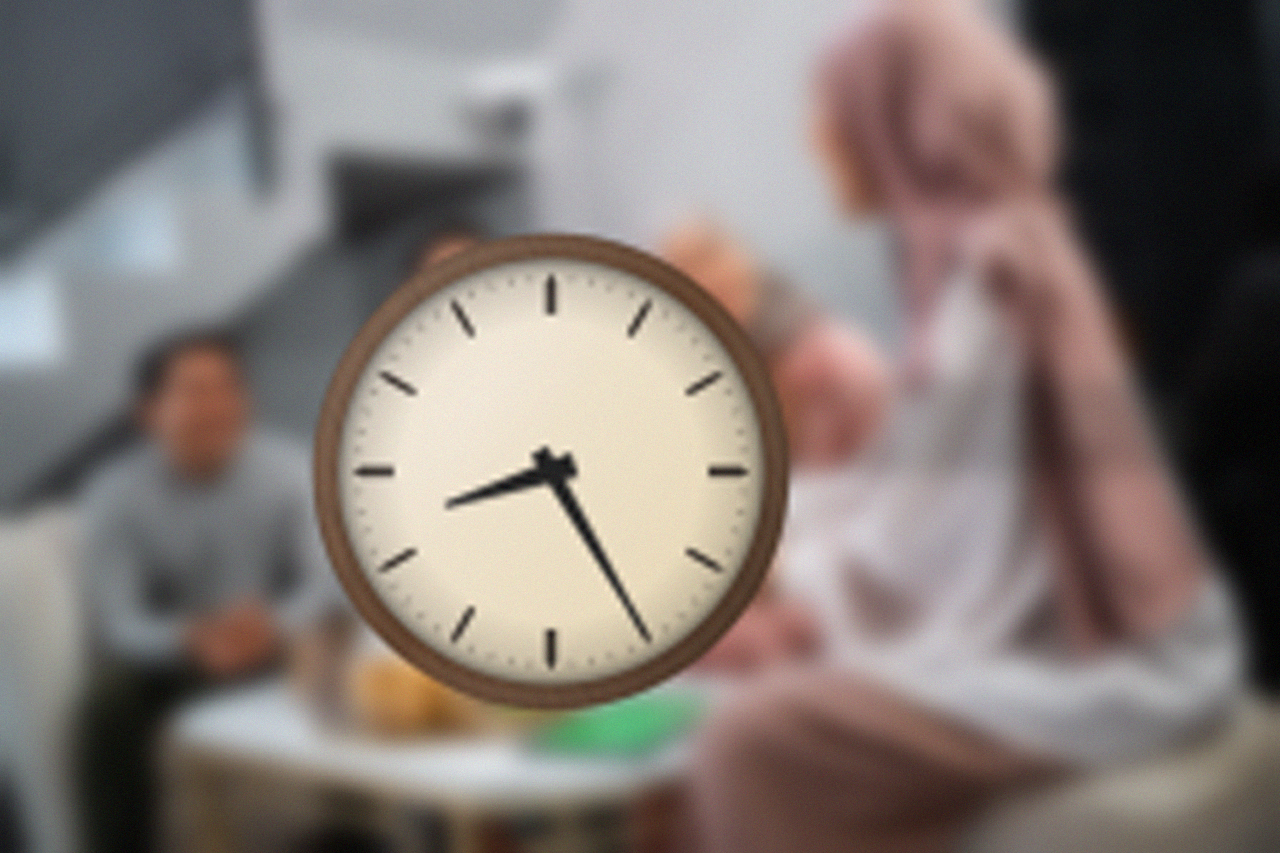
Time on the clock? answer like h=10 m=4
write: h=8 m=25
